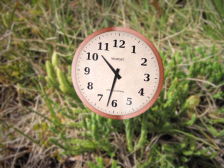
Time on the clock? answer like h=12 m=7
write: h=10 m=32
